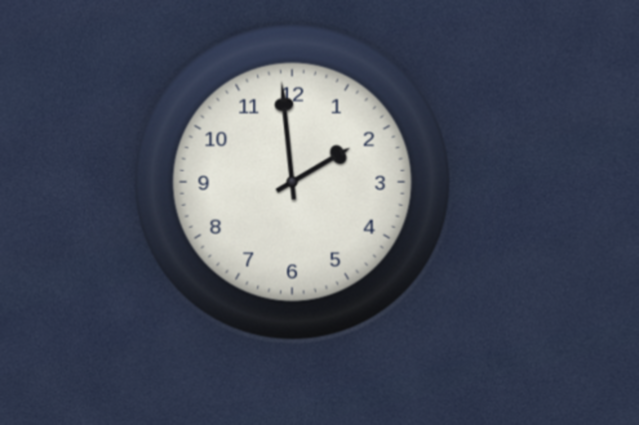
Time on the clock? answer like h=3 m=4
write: h=1 m=59
